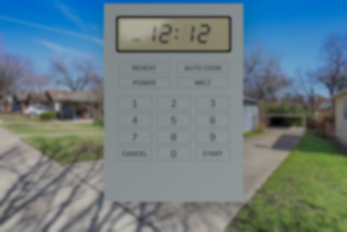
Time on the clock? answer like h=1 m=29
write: h=12 m=12
